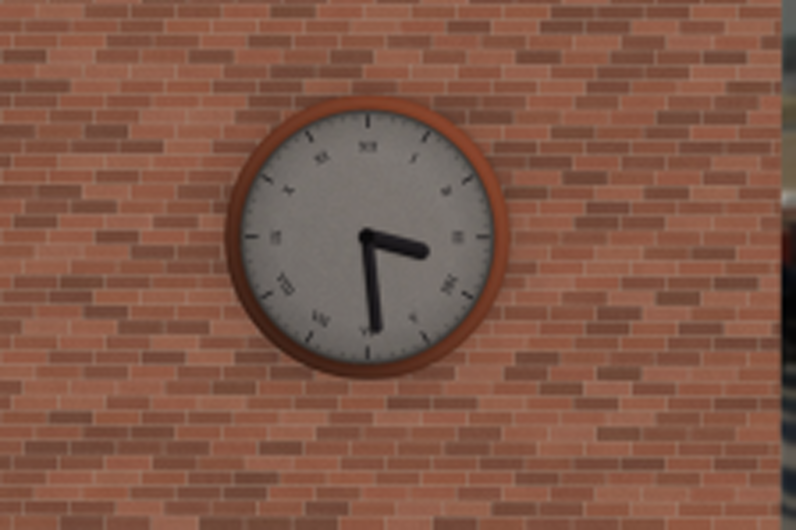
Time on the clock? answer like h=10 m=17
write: h=3 m=29
